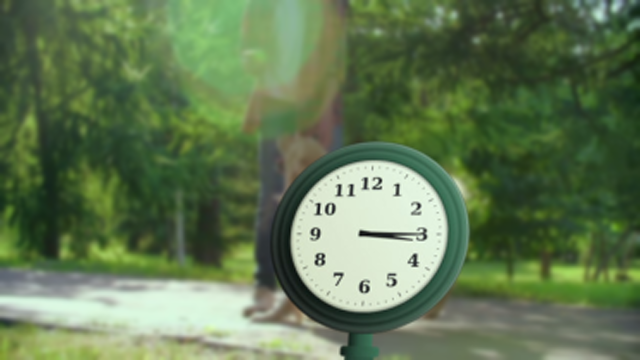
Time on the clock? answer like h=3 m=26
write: h=3 m=15
